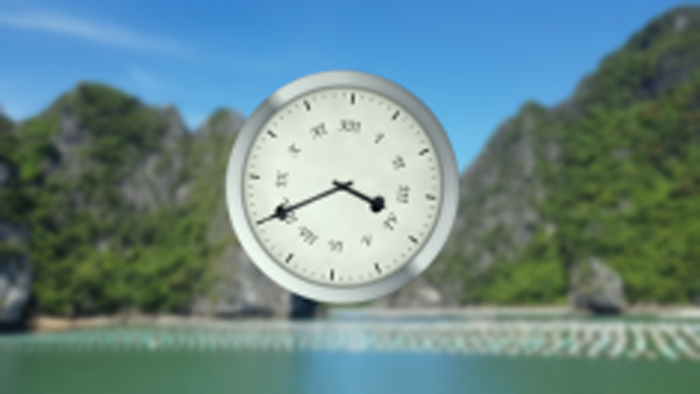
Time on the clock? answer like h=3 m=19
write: h=3 m=40
